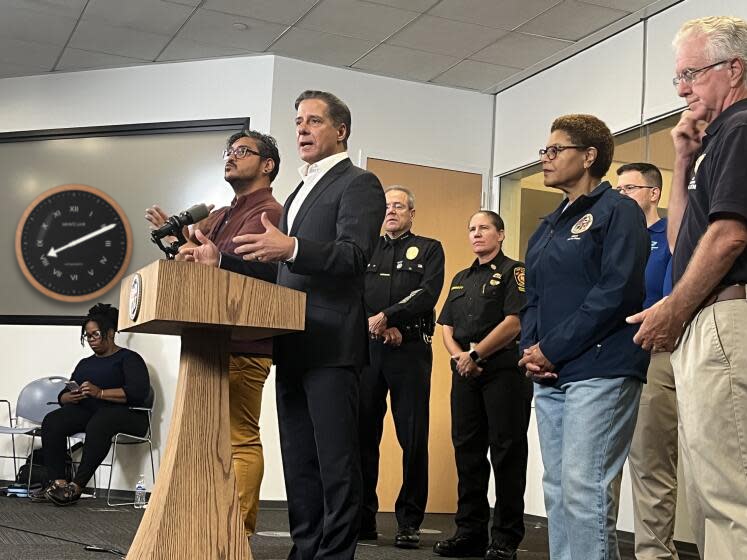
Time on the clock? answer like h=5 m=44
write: h=8 m=11
